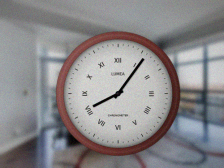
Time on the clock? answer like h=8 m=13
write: h=8 m=6
